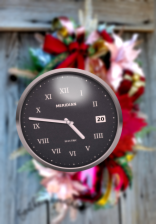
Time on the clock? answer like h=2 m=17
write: h=4 m=47
